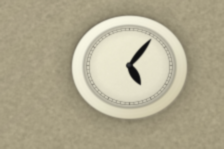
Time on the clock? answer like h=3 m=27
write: h=5 m=6
